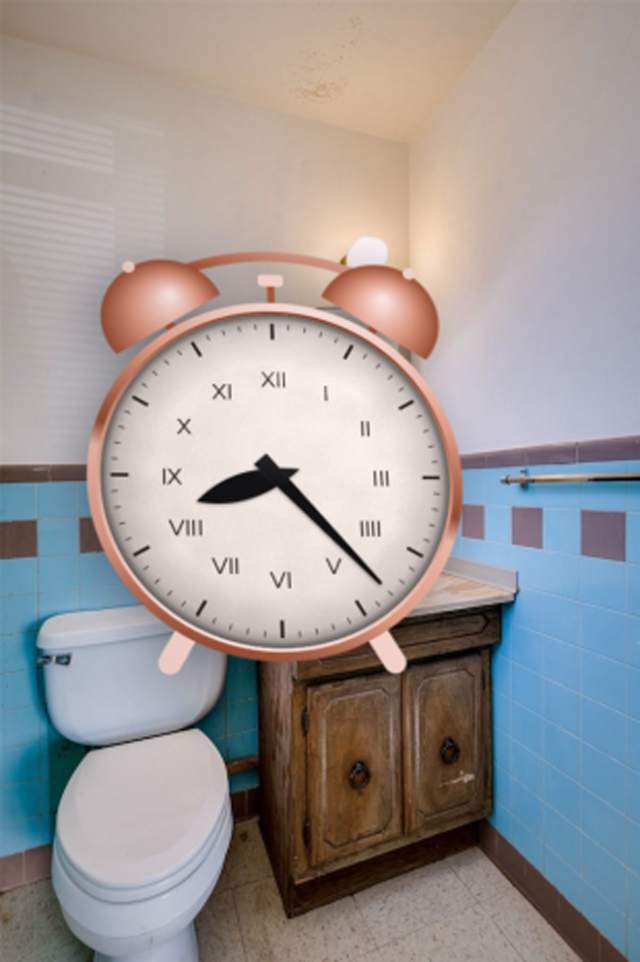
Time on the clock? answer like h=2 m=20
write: h=8 m=23
